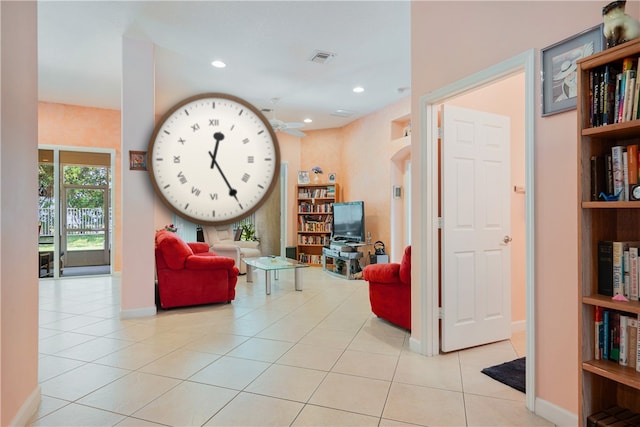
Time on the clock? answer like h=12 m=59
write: h=12 m=25
